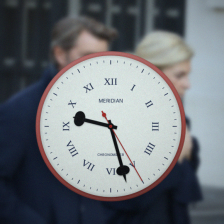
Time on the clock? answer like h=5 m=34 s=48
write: h=9 m=27 s=25
